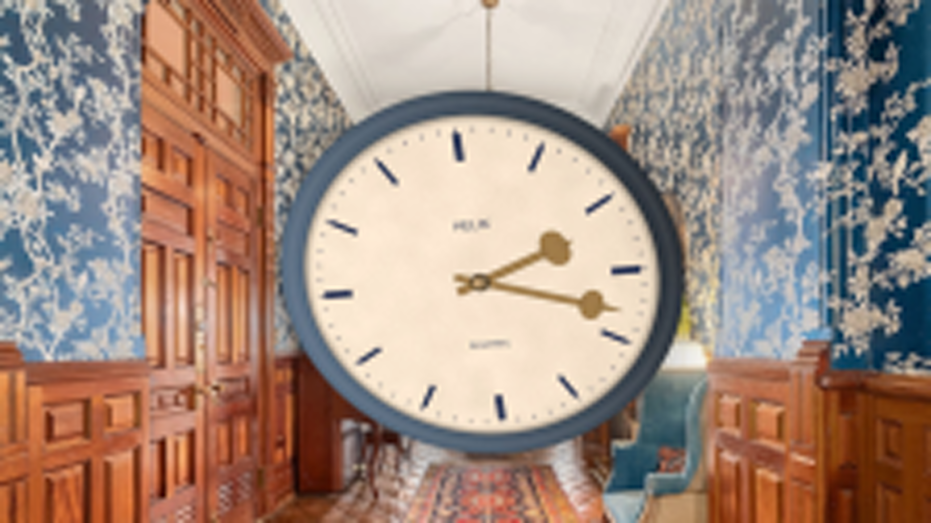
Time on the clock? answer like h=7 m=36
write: h=2 m=18
